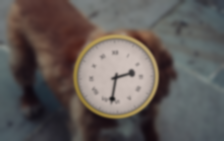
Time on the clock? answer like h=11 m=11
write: h=2 m=32
